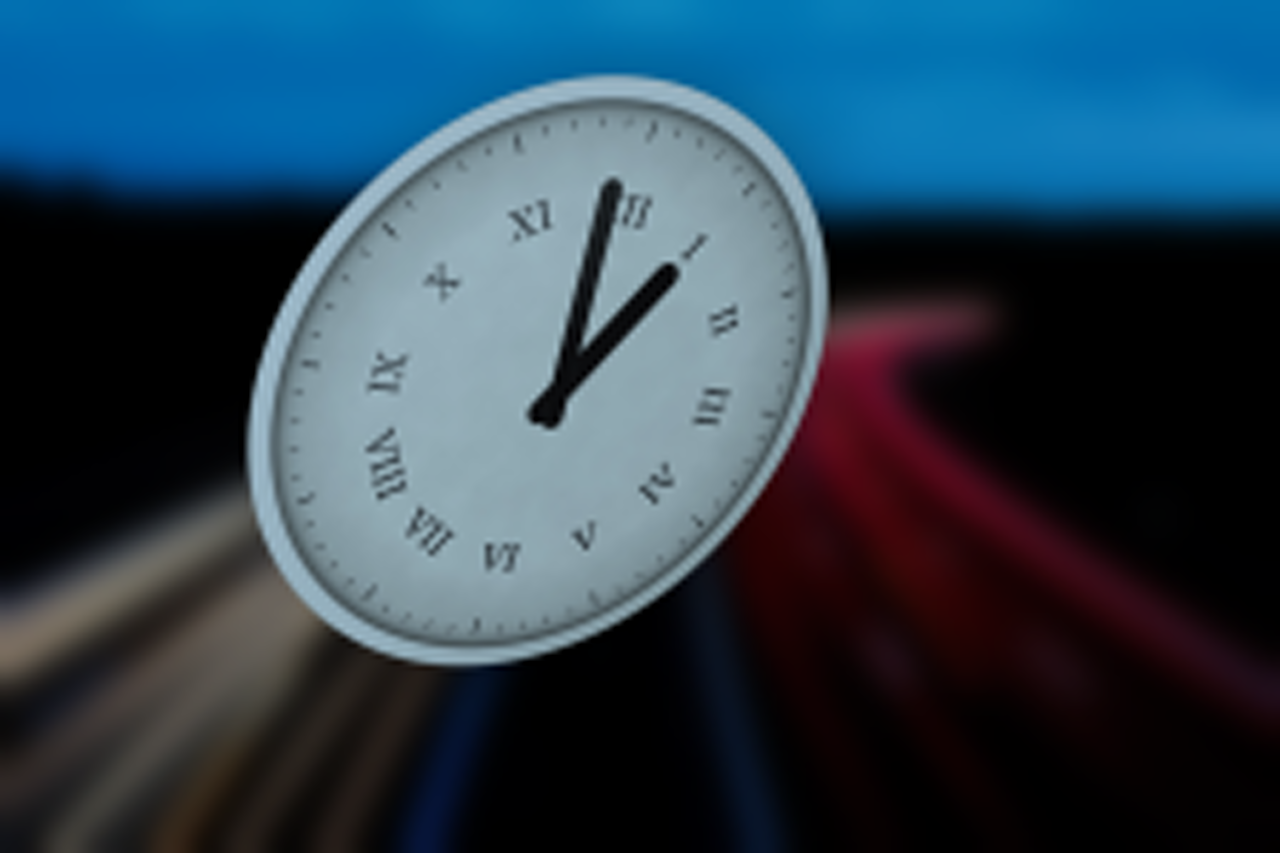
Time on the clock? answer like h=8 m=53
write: h=12 m=59
